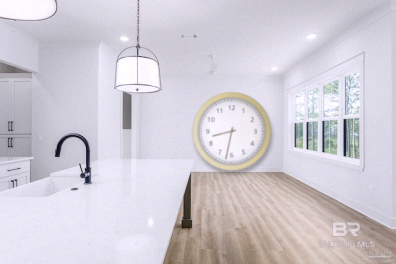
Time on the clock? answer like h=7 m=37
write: h=8 m=32
